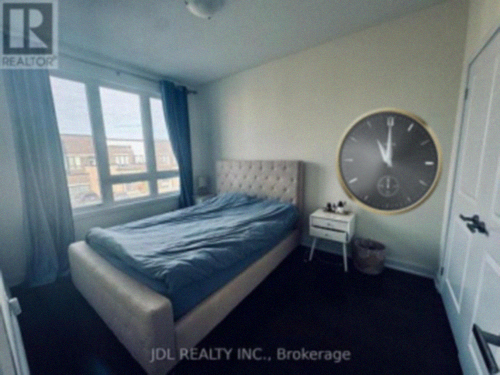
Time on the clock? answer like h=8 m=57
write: h=11 m=0
